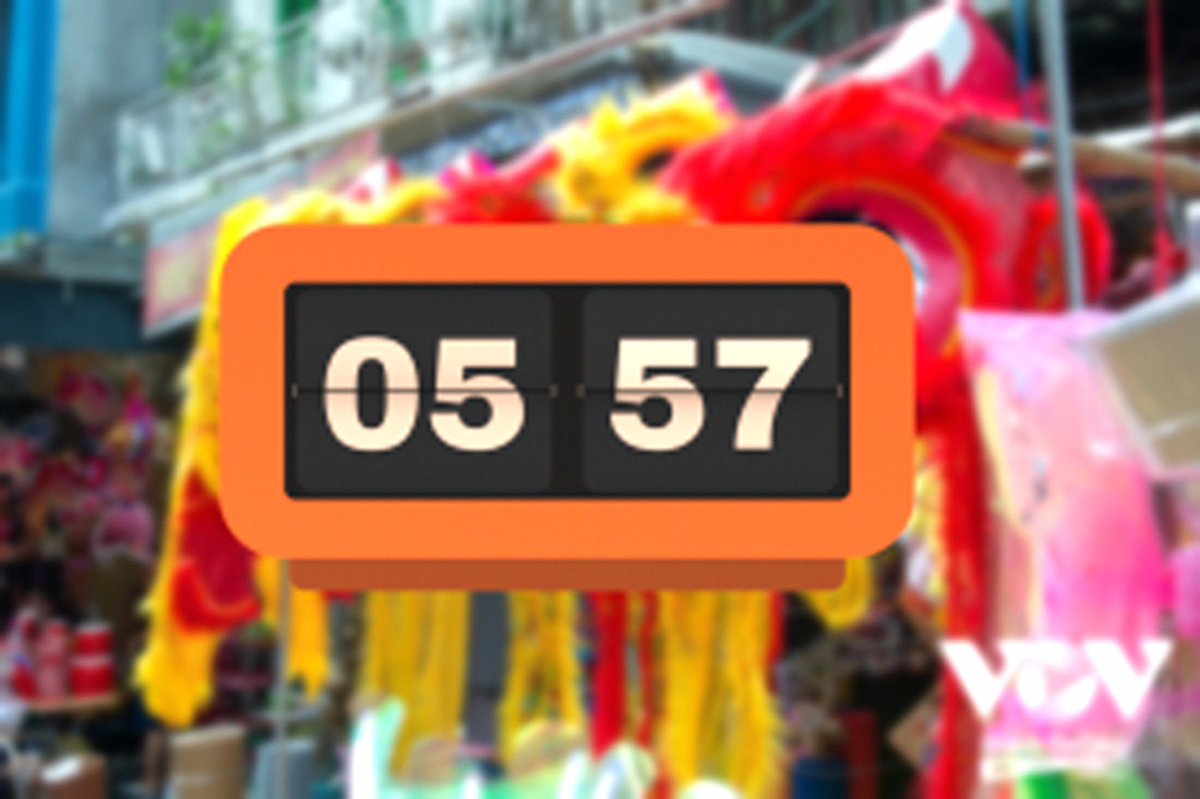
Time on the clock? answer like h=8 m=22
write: h=5 m=57
